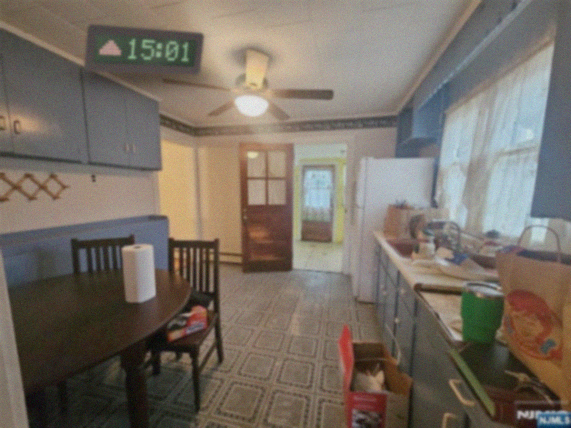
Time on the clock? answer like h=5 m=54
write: h=15 m=1
